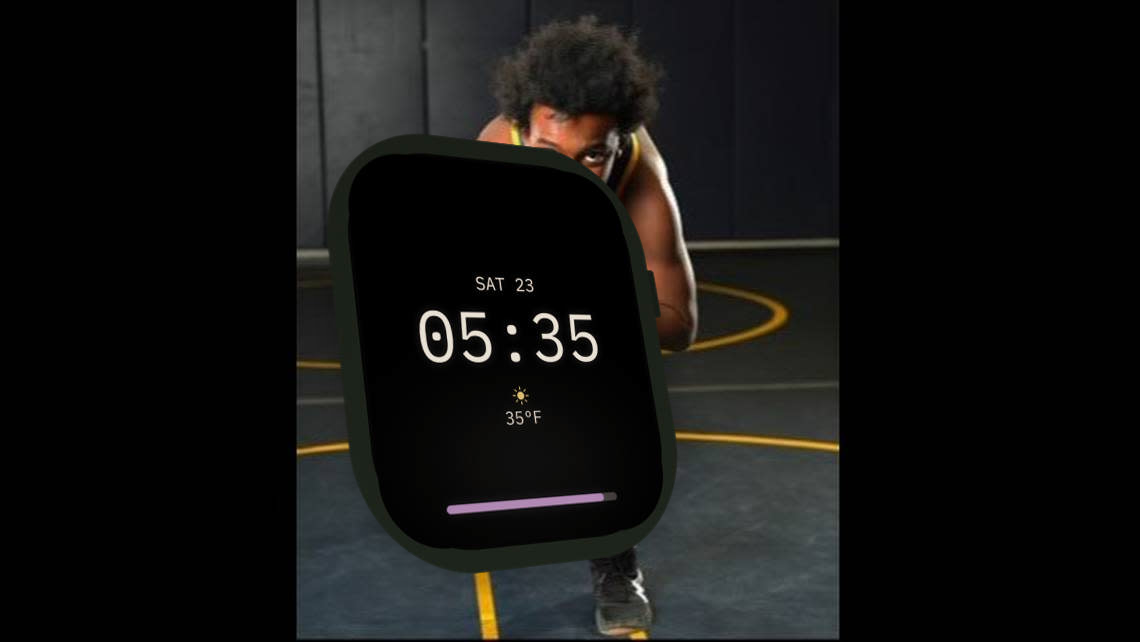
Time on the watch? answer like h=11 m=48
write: h=5 m=35
